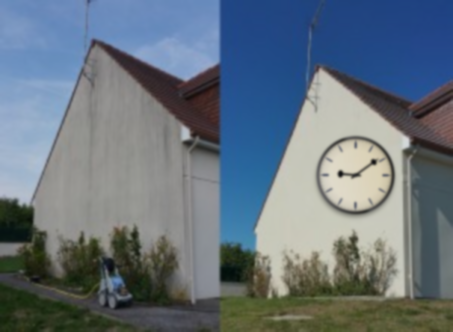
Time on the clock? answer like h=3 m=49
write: h=9 m=9
